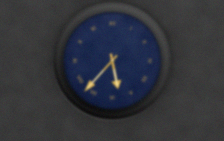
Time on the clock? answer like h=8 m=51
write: h=5 m=37
